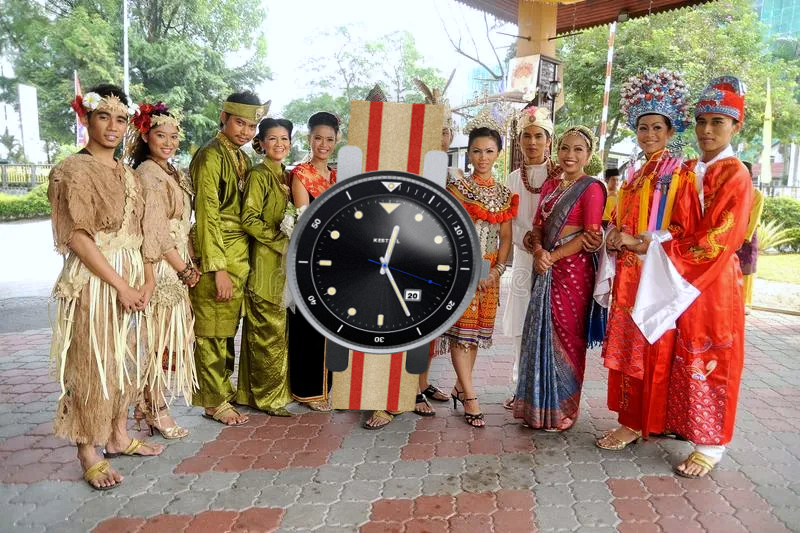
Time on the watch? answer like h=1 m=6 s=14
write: h=12 m=25 s=18
